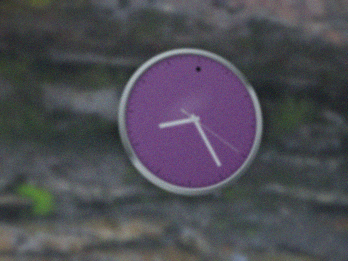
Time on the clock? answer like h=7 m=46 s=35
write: h=8 m=24 s=20
